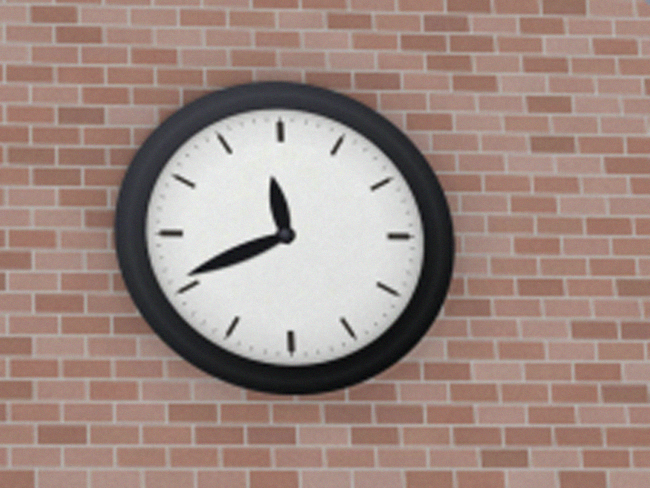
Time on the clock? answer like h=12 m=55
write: h=11 m=41
